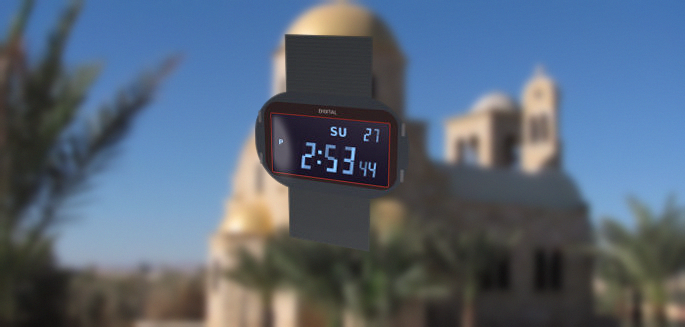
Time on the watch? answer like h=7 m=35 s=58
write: h=2 m=53 s=44
